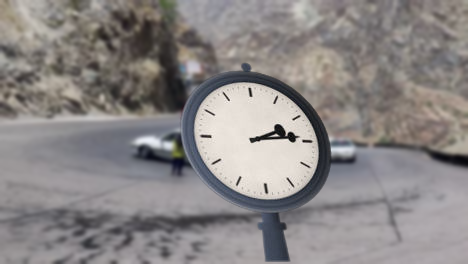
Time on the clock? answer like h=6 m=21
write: h=2 m=14
